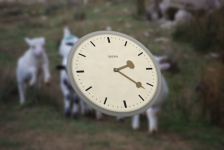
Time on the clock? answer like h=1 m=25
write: h=2 m=22
